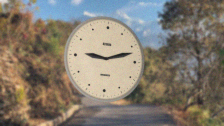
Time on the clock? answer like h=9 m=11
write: h=9 m=12
